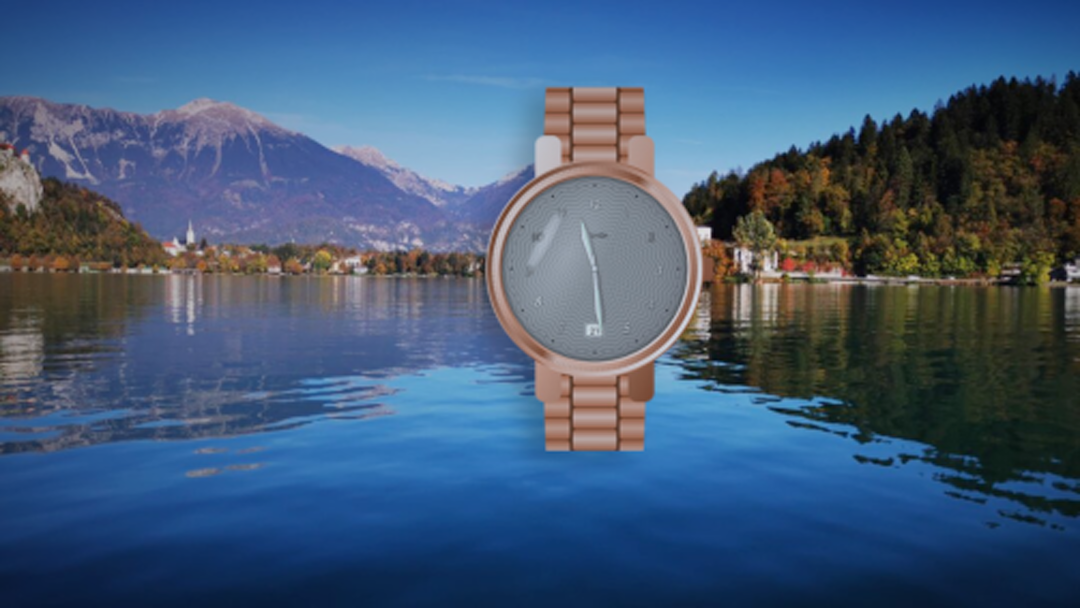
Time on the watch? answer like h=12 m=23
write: h=11 m=29
